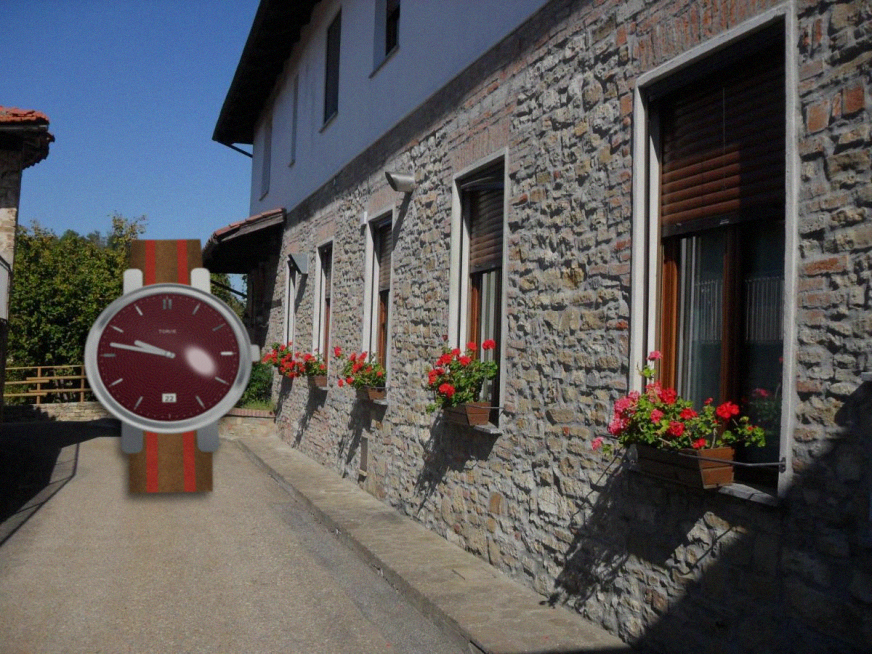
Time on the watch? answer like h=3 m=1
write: h=9 m=47
